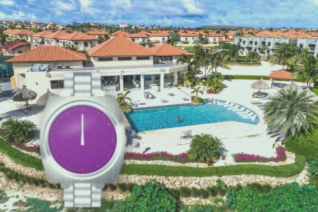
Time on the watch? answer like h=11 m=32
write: h=12 m=0
